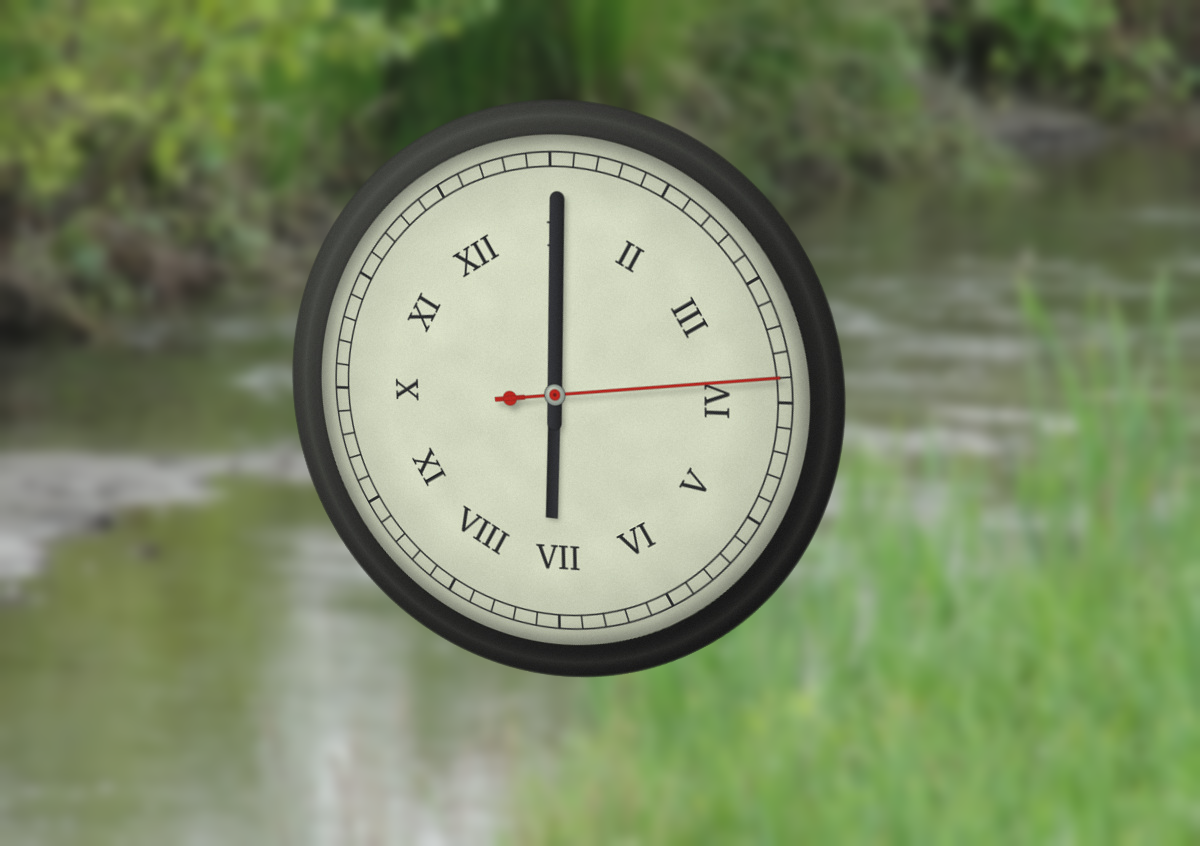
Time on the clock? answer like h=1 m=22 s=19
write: h=7 m=5 s=19
